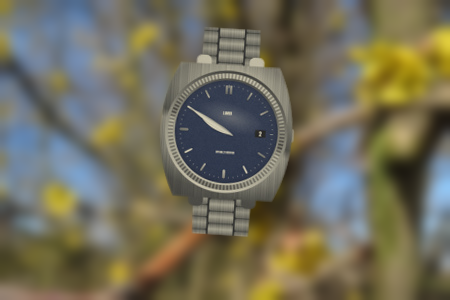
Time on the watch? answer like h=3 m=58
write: h=9 m=50
